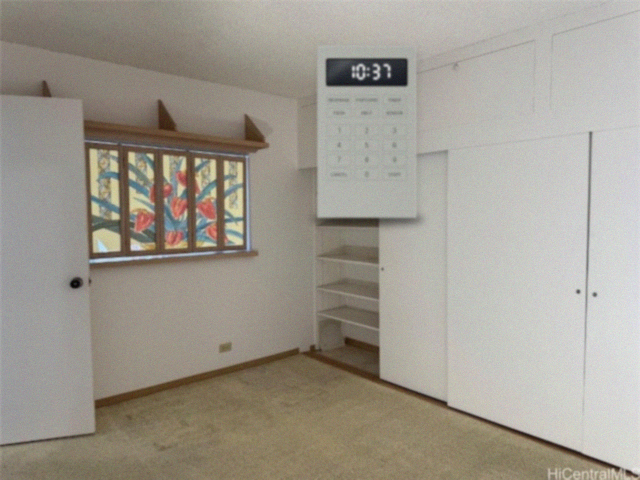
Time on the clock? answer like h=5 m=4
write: h=10 m=37
